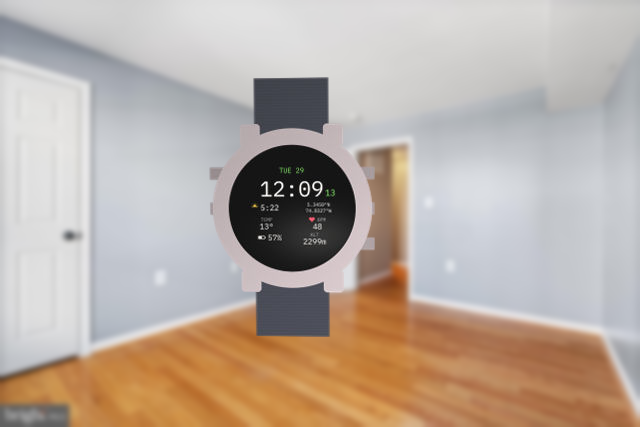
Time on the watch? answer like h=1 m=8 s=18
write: h=12 m=9 s=13
